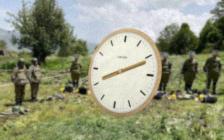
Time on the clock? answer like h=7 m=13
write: h=8 m=11
